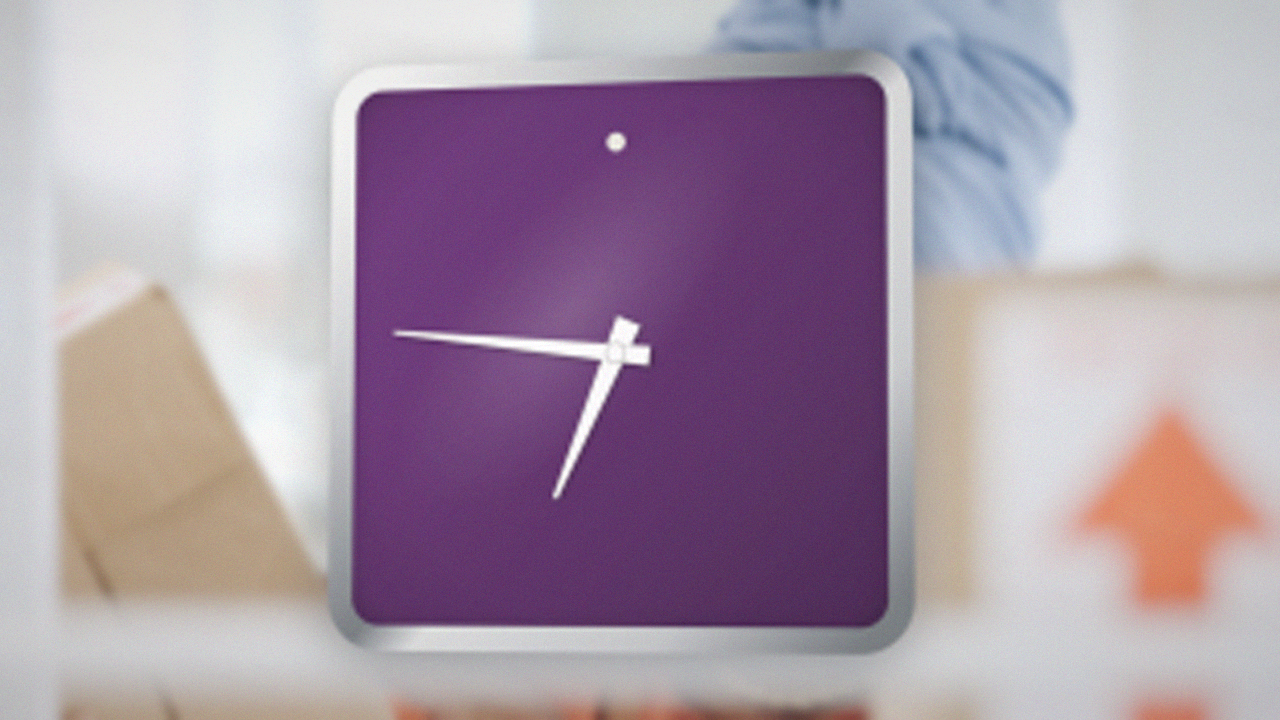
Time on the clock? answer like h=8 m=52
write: h=6 m=46
